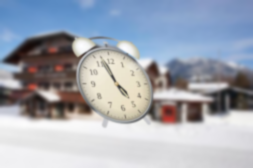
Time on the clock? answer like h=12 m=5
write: h=4 m=57
